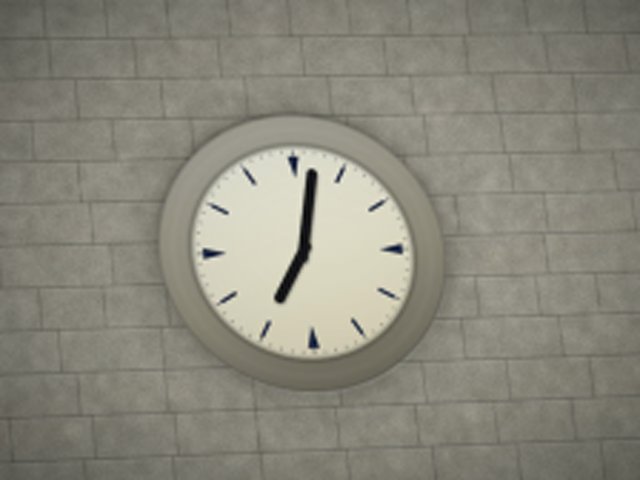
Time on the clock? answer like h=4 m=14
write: h=7 m=2
